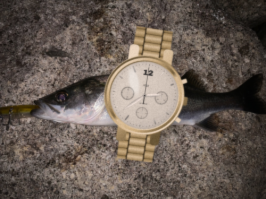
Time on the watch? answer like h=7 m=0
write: h=2 m=38
